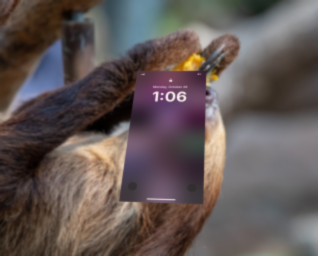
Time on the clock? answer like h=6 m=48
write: h=1 m=6
